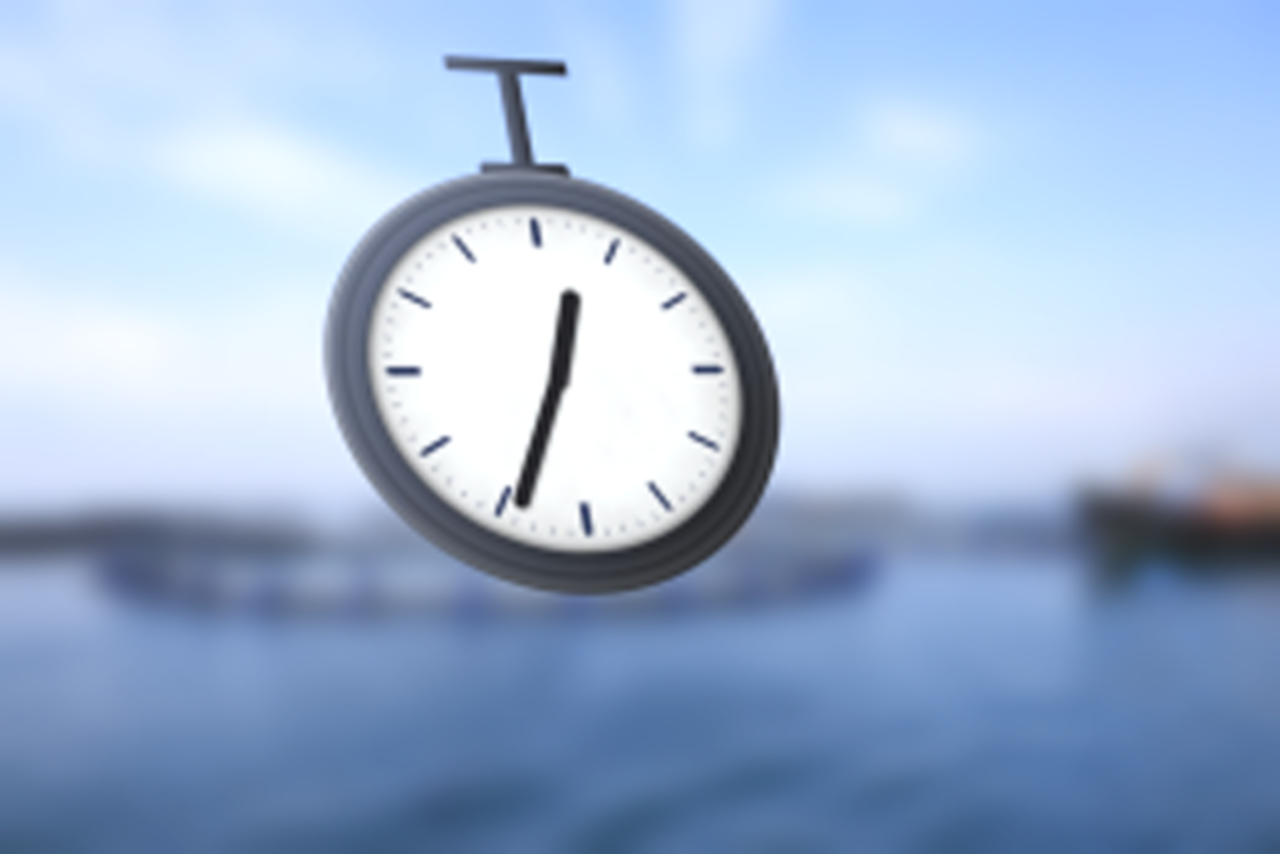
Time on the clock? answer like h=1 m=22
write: h=12 m=34
